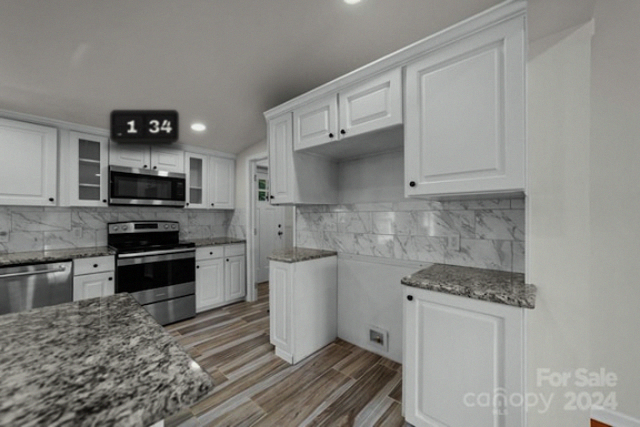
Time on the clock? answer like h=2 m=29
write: h=1 m=34
